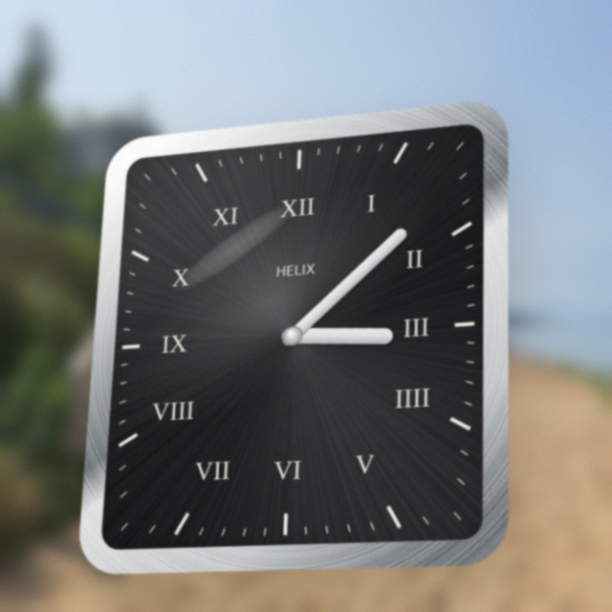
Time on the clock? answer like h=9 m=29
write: h=3 m=8
